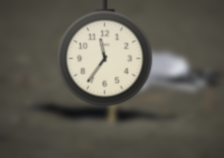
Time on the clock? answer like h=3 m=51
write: h=11 m=36
